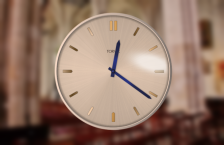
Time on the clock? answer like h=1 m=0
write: h=12 m=21
